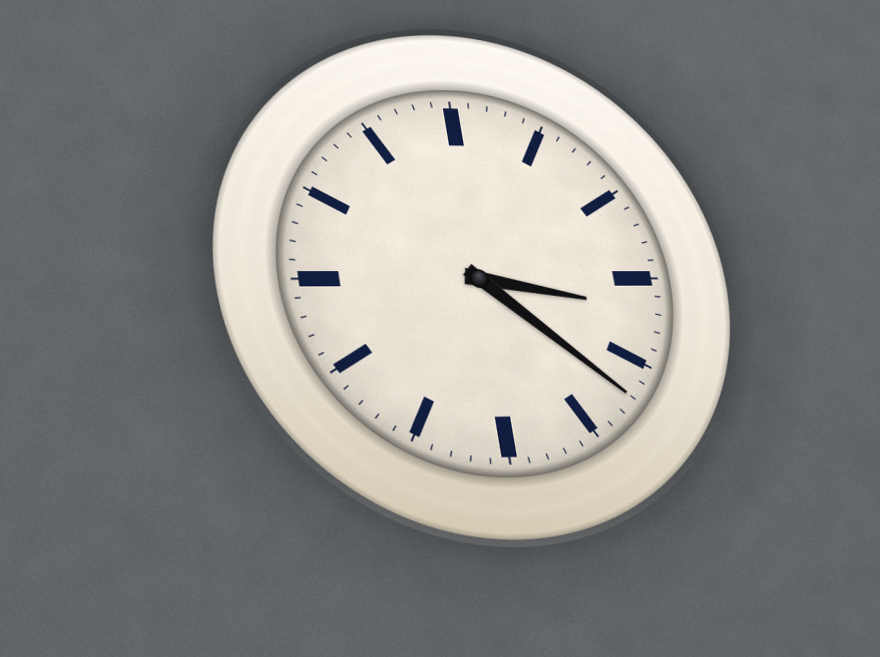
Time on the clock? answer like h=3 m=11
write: h=3 m=22
